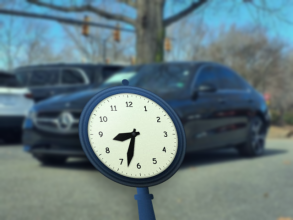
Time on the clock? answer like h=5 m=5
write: h=8 m=33
